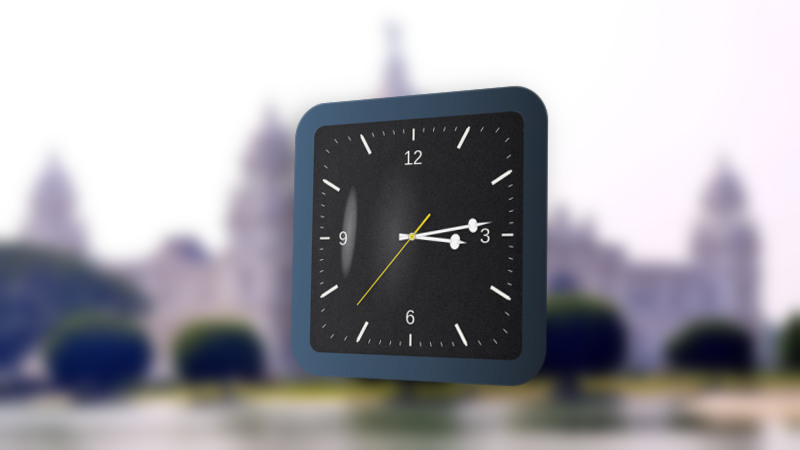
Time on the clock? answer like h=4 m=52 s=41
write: h=3 m=13 s=37
